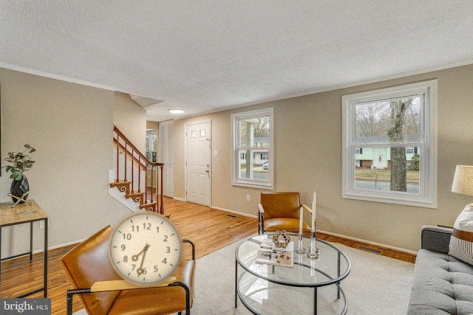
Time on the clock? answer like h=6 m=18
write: h=7 m=32
